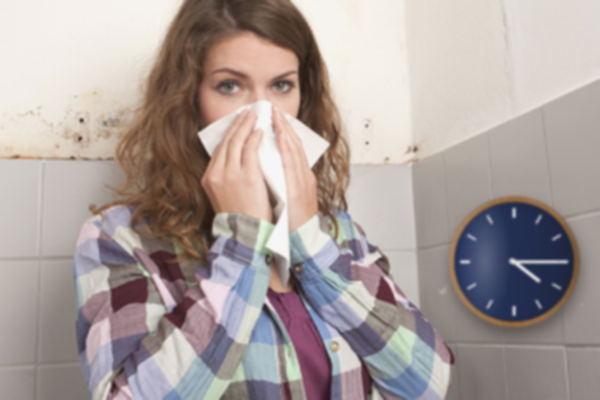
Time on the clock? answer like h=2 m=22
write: h=4 m=15
